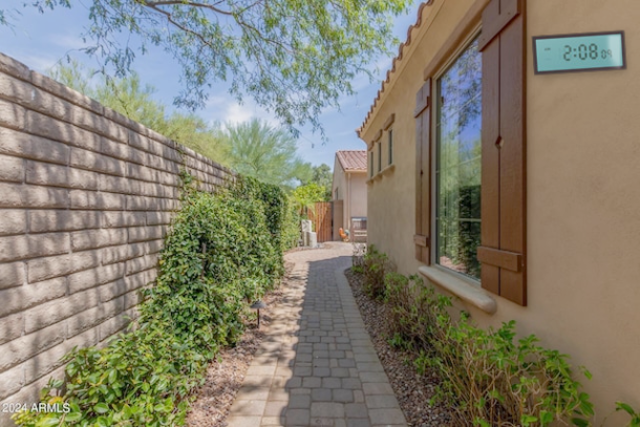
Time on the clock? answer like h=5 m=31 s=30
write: h=2 m=8 s=9
